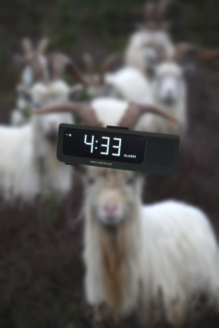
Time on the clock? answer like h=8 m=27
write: h=4 m=33
